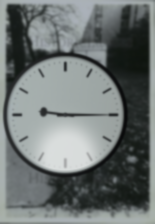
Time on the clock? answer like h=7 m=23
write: h=9 m=15
